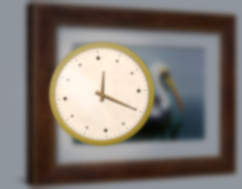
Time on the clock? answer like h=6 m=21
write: h=12 m=20
